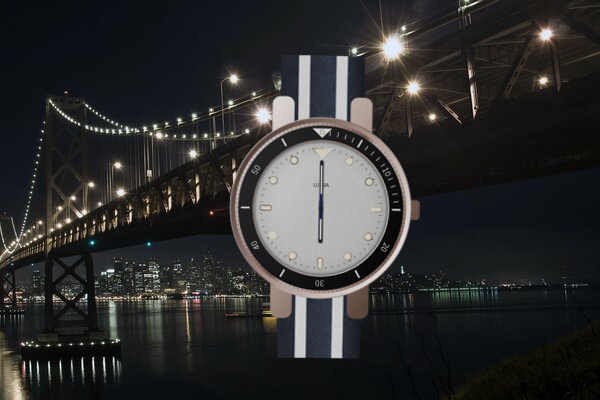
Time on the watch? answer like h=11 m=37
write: h=6 m=0
